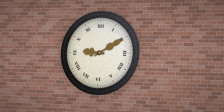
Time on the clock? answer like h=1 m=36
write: h=9 m=10
